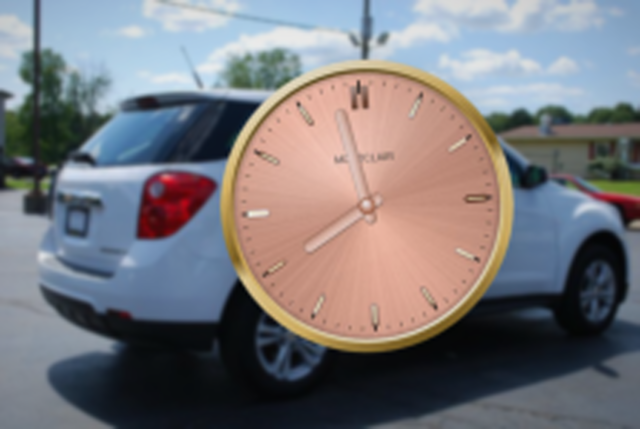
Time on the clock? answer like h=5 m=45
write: h=7 m=58
